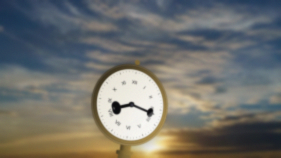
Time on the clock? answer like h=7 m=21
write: h=8 m=17
